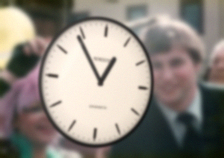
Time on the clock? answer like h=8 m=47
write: h=12 m=54
